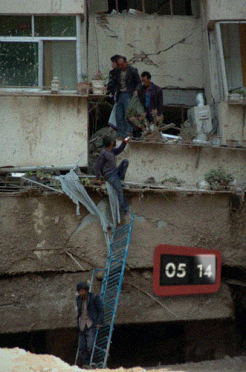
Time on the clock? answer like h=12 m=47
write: h=5 m=14
